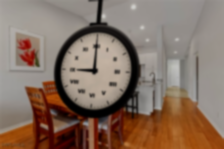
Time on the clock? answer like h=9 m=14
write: h=9 m=0
